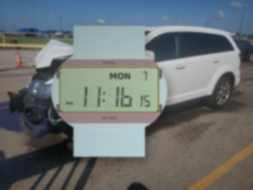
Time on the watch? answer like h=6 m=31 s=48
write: h=11 m=16 s=15
